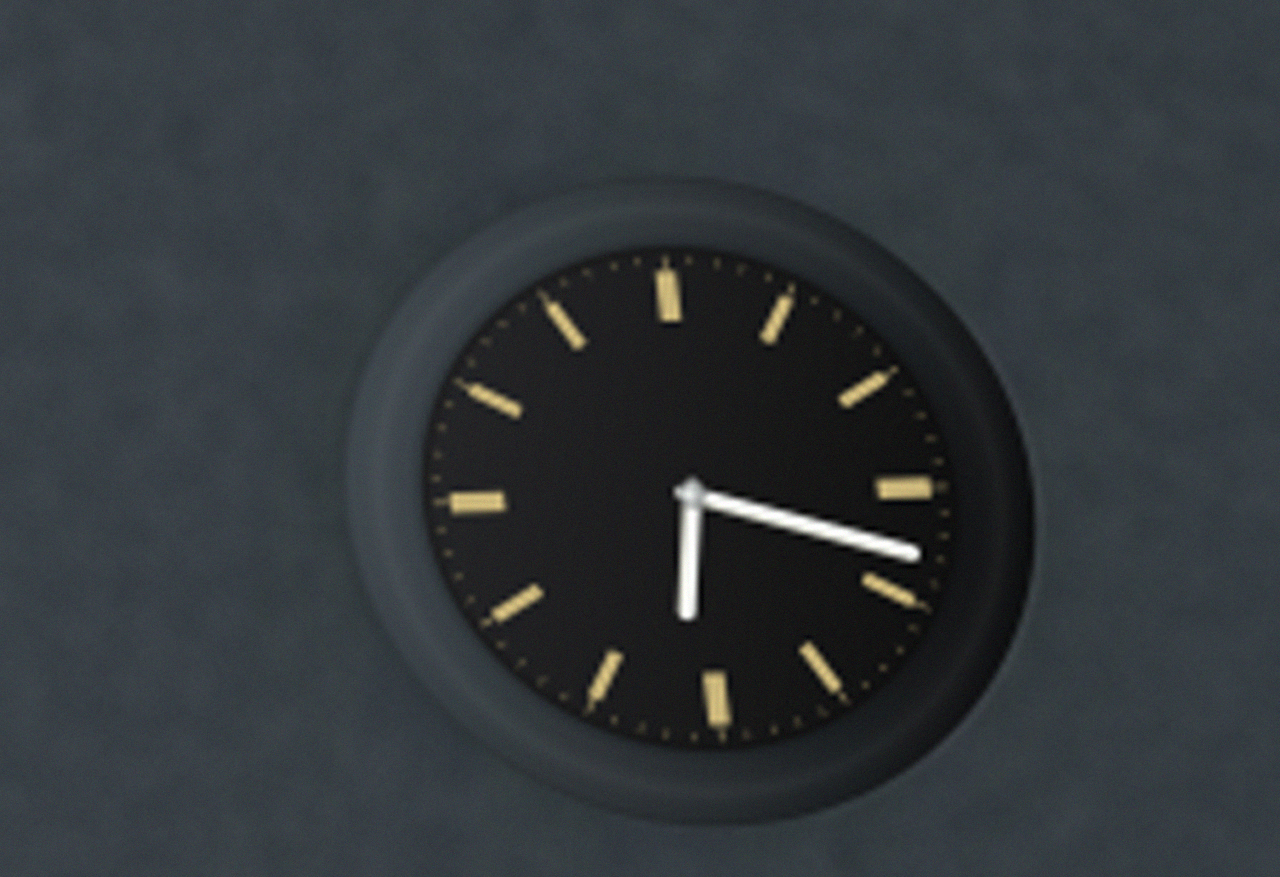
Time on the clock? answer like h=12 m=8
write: h=6 m=18
